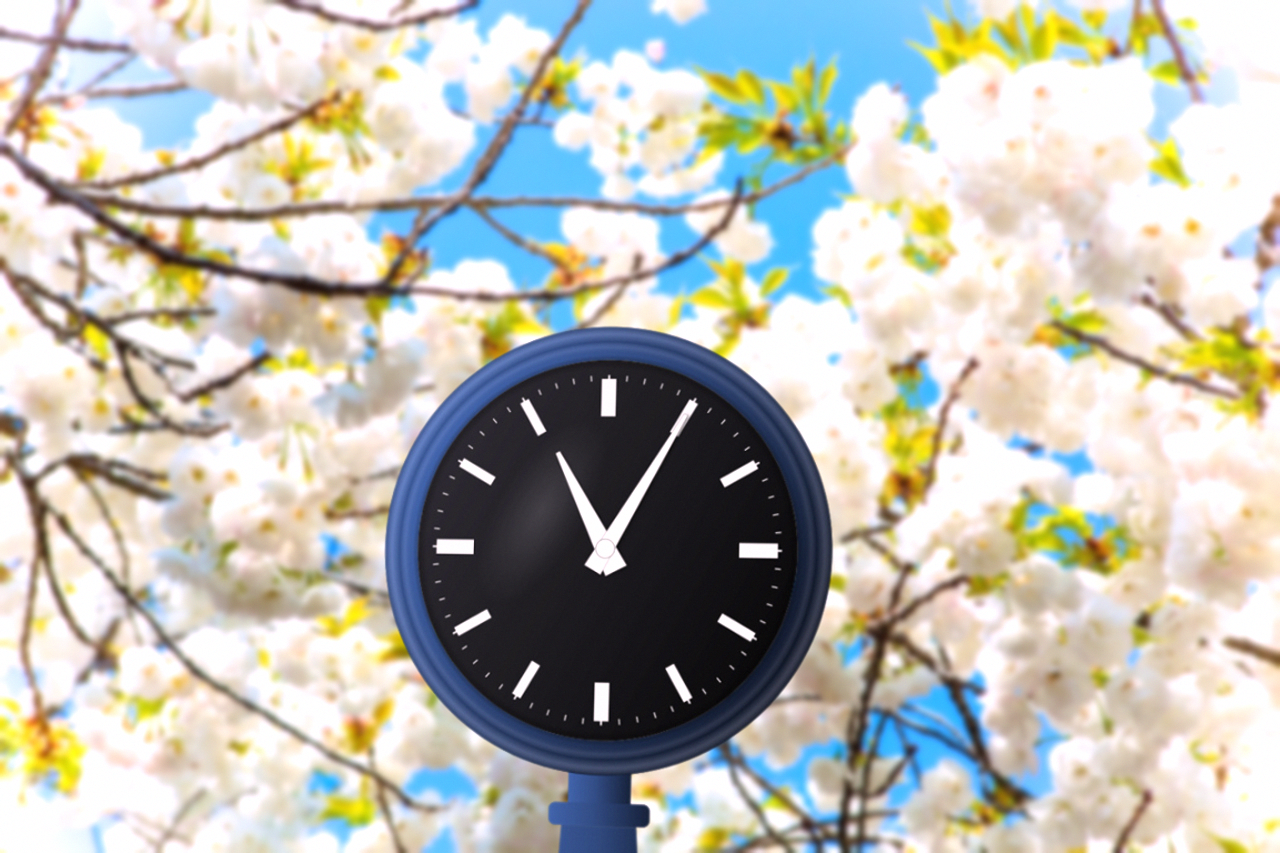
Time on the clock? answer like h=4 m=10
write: h=11 m=5
